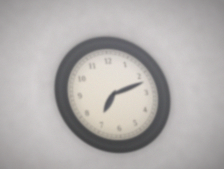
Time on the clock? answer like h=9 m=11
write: h=7 m=12
